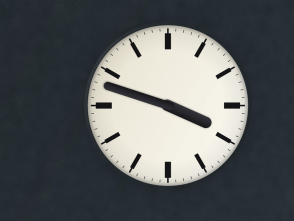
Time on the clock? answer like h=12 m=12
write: h=3 m=48
